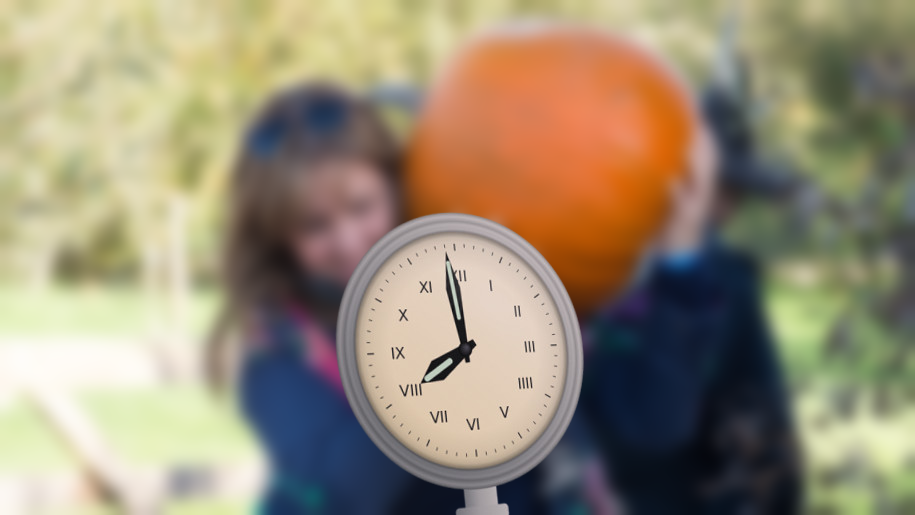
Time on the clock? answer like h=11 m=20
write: h=7 m=59
